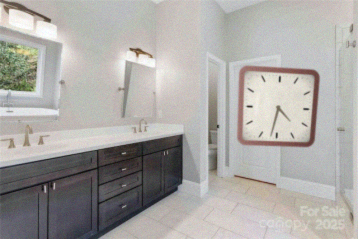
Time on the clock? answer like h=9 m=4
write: h=4 m=32
